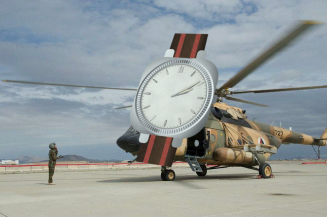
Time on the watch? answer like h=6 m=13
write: h=2 m=9
